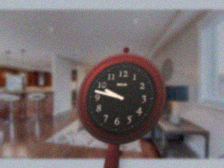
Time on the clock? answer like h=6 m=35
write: h=9 m=47
